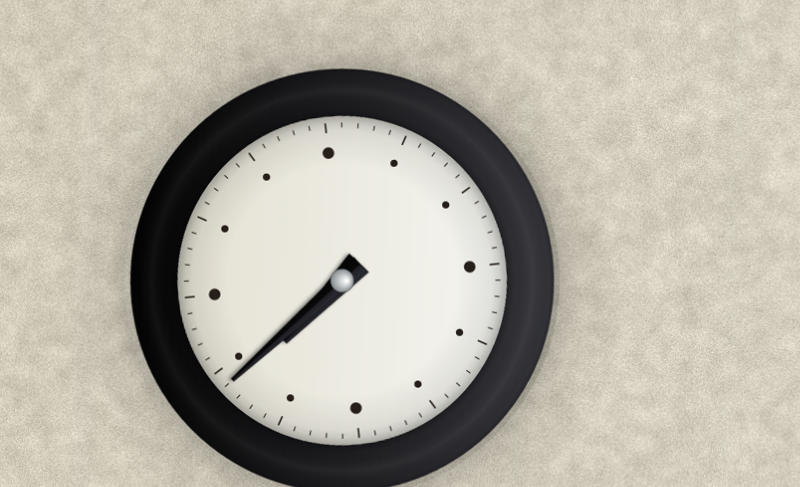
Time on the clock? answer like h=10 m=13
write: h=7 m=39
